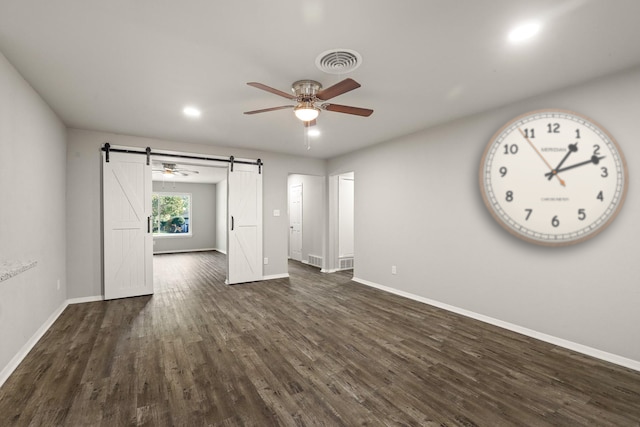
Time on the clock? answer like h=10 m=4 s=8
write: h=1 m=11 s=54
